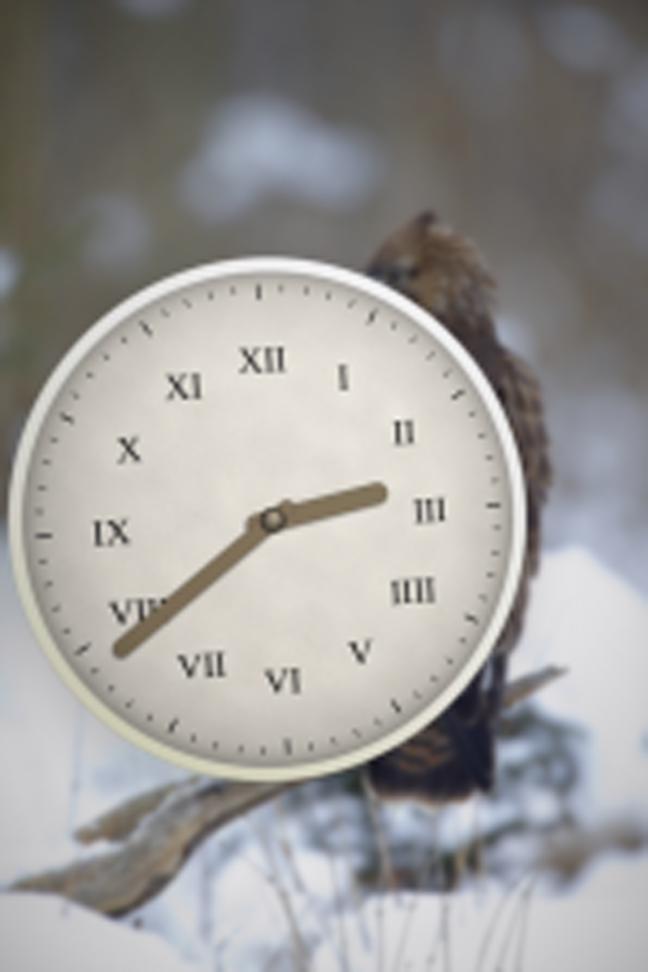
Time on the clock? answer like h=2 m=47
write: h=2 m=39
